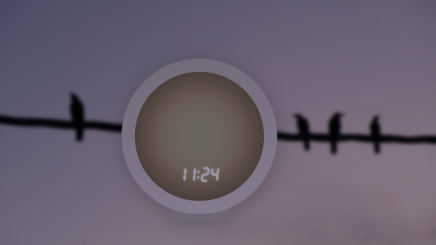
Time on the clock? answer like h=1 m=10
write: h=11 m=24
